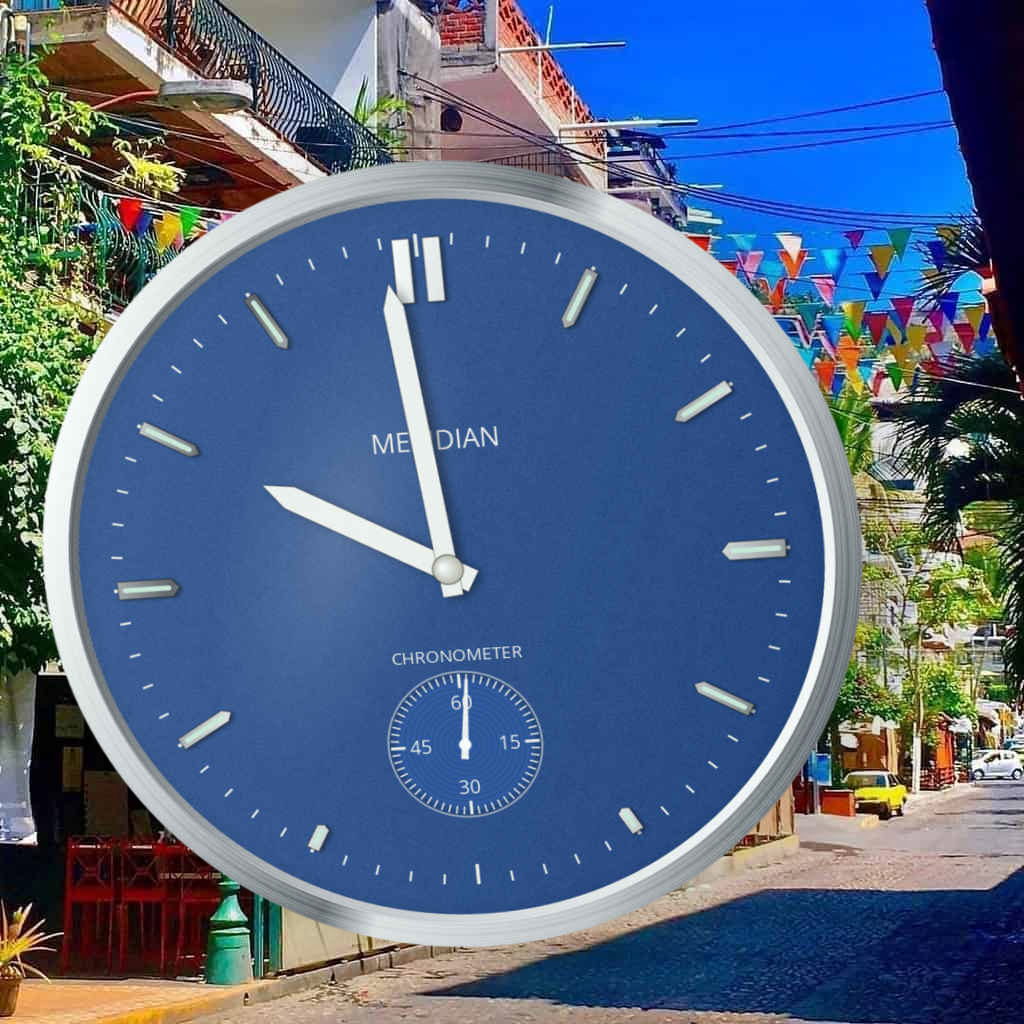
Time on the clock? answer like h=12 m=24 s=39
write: h=9 m=59 s=1
